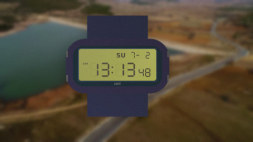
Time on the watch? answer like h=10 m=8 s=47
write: h=13 m=13 s=48
